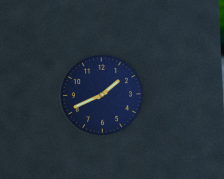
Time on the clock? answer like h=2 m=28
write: h=1 m=41
